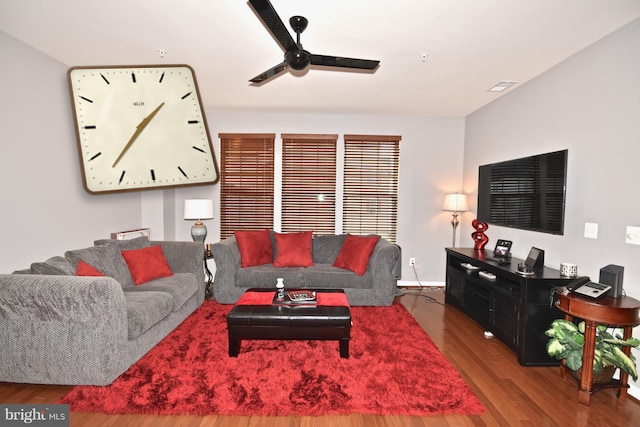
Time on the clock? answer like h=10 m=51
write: h=1 m=37
